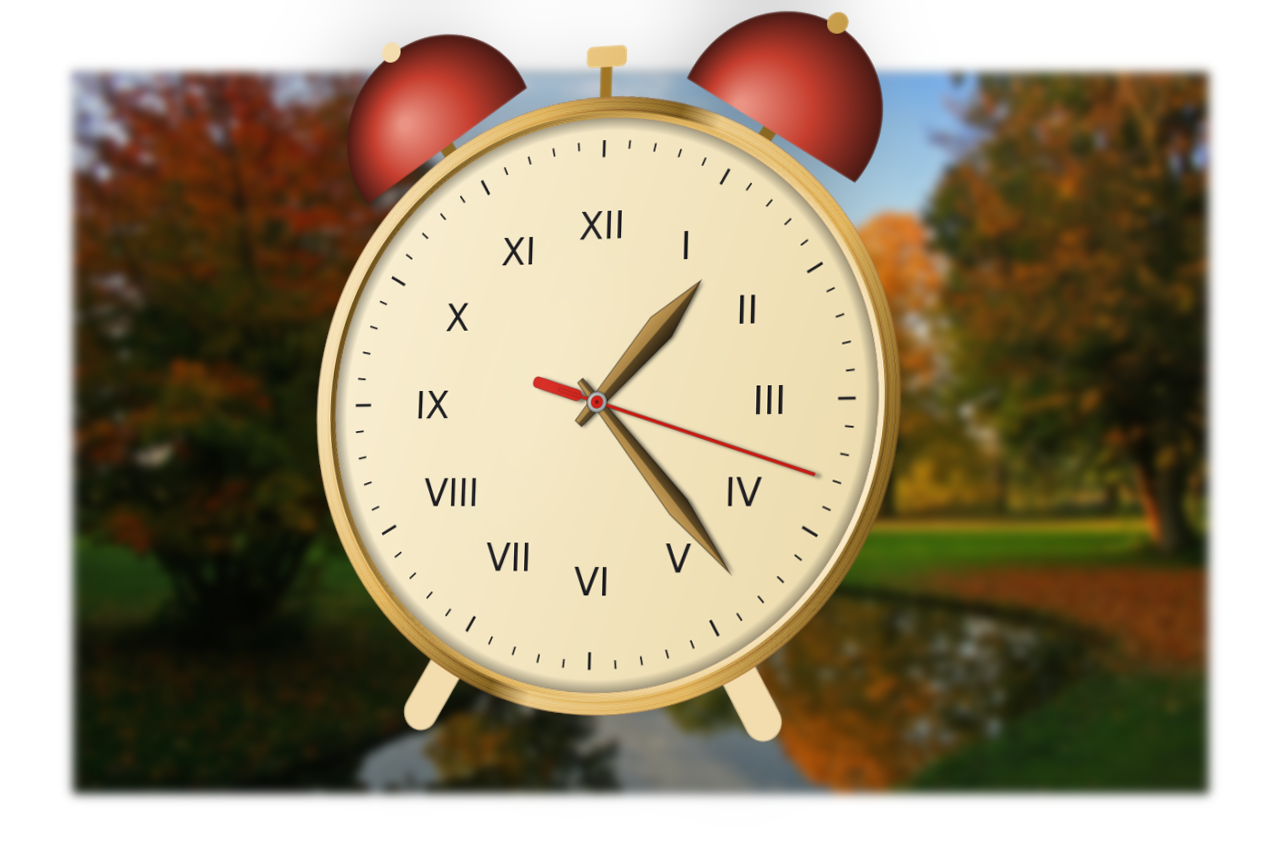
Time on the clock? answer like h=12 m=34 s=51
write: h=1 m=23 s=18
